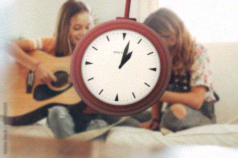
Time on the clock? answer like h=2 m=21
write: h=1 m=2
